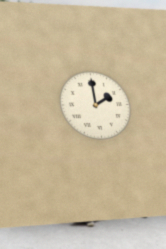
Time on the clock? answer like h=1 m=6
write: h=2 m=0
